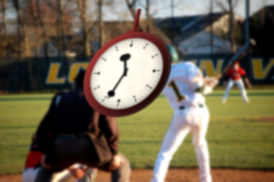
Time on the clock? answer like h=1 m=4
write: h=11 m=34
